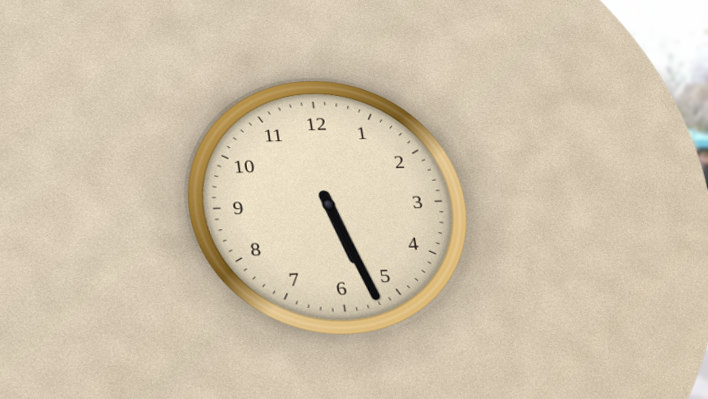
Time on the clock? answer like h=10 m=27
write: h=5 m=27
